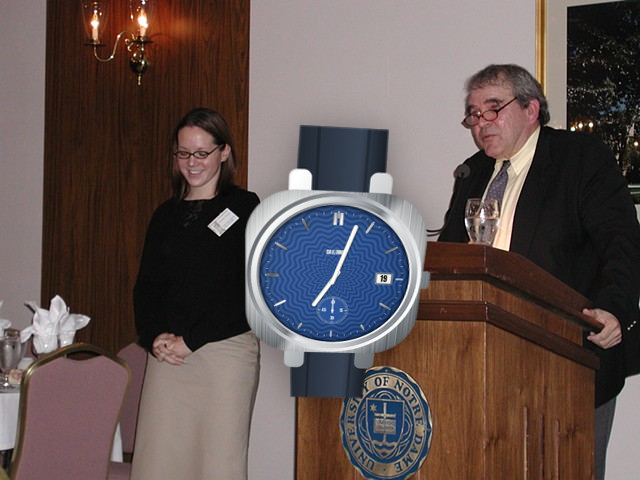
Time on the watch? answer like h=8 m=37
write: h=7 m=3
